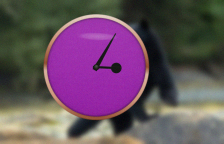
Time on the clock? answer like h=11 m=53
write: h=3 m=5
